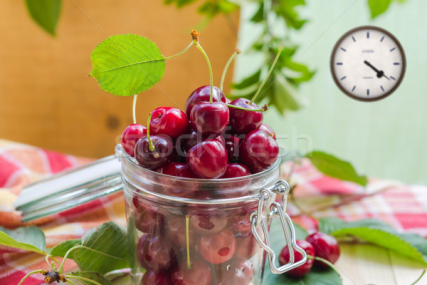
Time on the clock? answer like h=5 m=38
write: h=4 m=21
